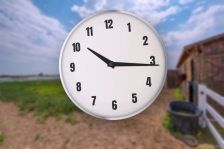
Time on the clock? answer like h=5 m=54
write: h=10 m=16
